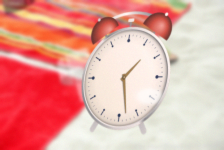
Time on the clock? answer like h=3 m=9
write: h=1 m=28
